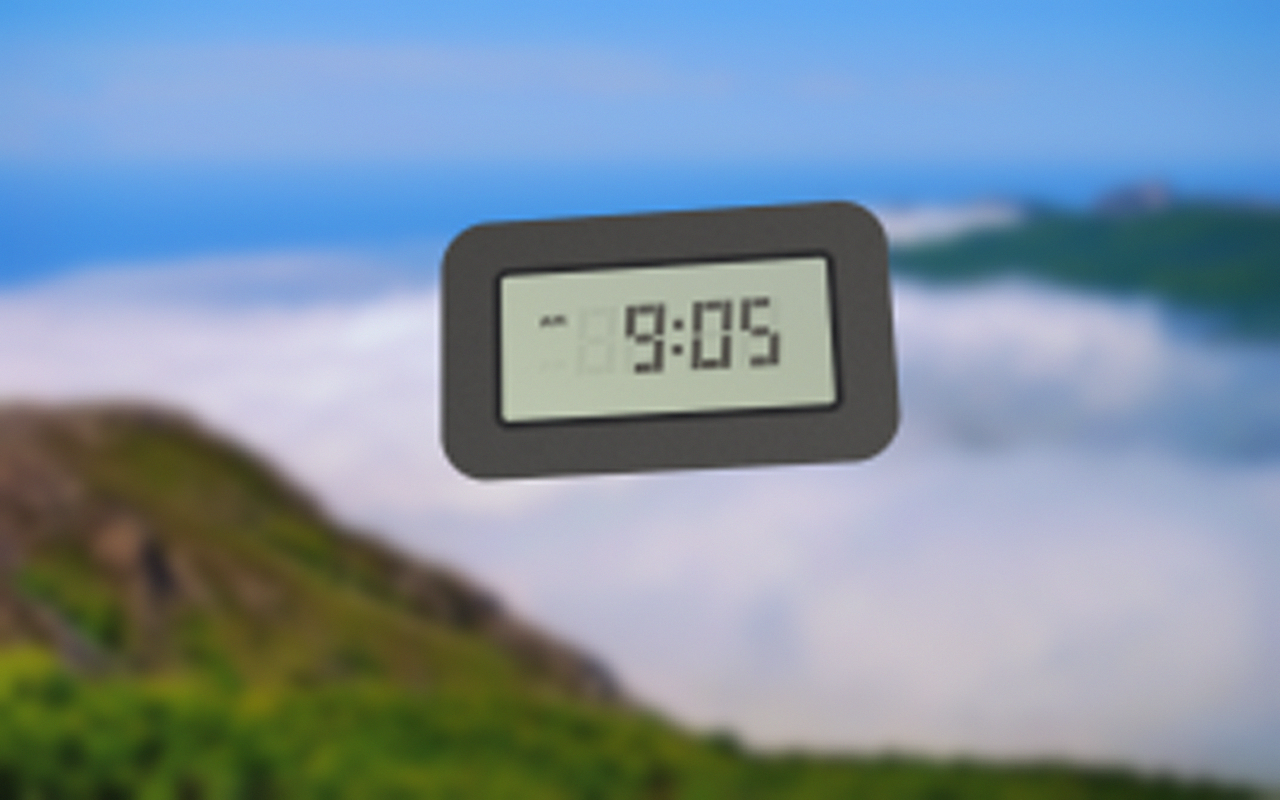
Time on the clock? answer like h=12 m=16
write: h=9 m=5
